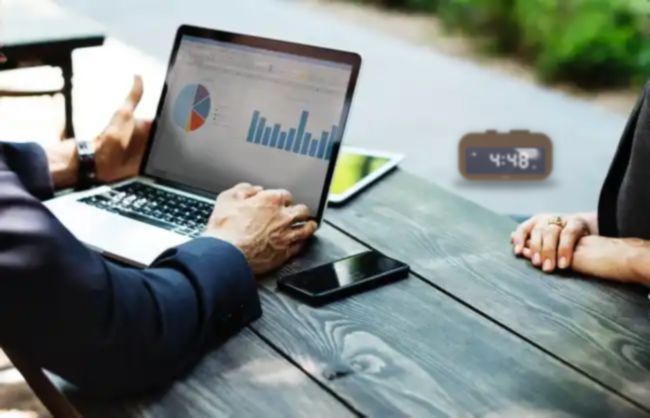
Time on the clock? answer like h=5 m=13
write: h=4 m=48
